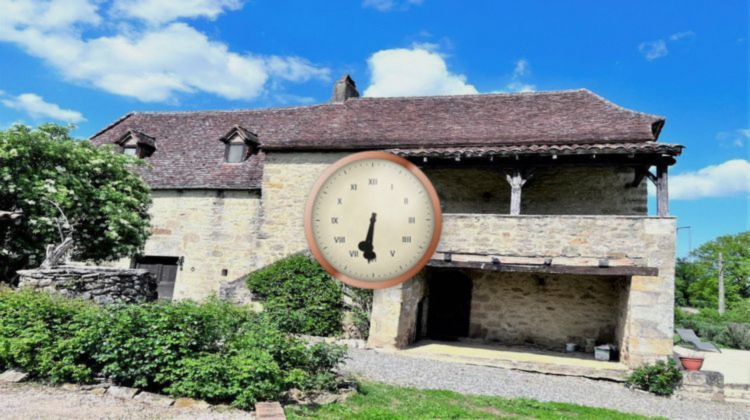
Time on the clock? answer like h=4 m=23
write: h=6 m=31
